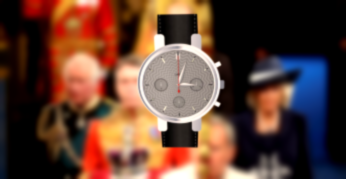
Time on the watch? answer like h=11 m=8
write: h=3 m=3
